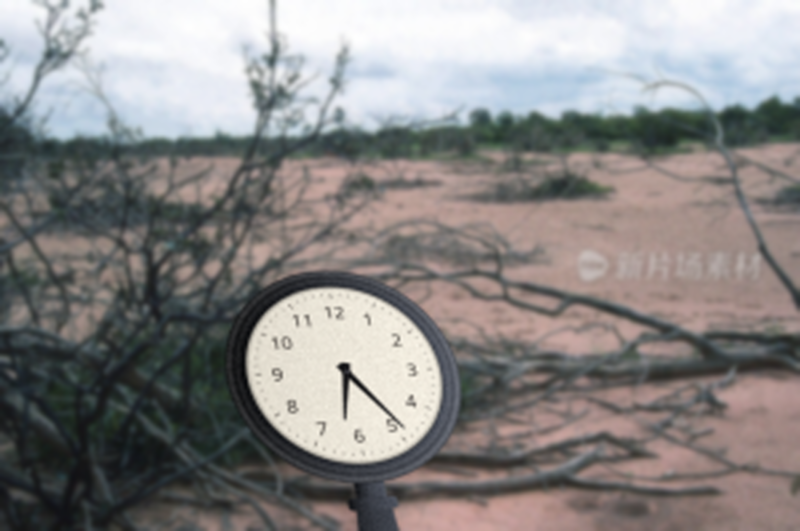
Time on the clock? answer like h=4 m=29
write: h=6 m=24
